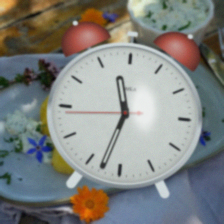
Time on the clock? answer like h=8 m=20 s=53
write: h=11 m=32 s=44
